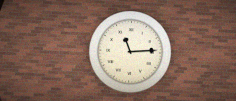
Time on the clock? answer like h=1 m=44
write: h=11 m=14
